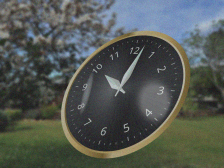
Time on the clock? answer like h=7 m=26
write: h=10 m=2
